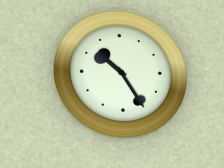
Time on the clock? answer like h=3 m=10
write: h=10 m=25
